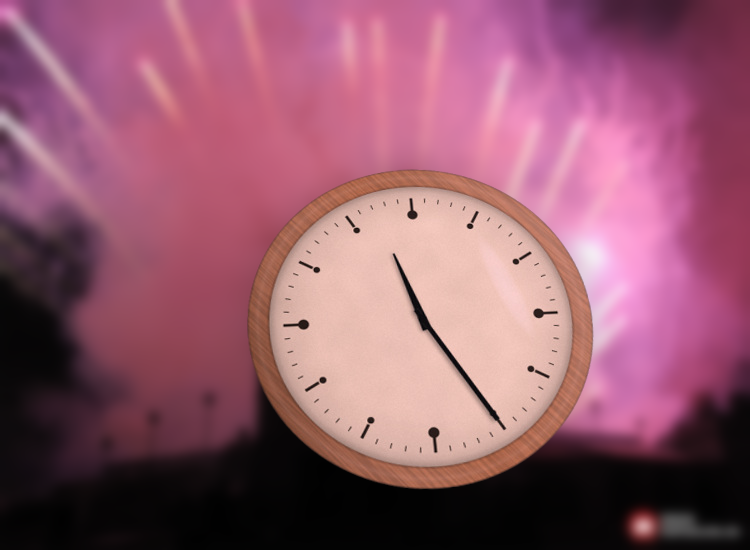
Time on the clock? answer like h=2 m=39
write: h=11 m=25
